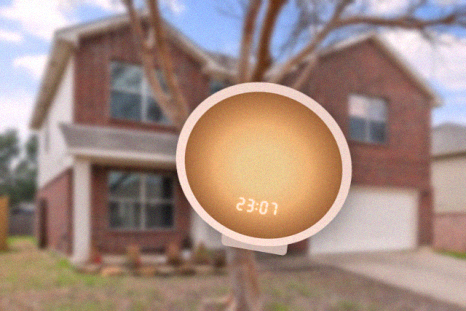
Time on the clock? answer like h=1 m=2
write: h=23 m=7
